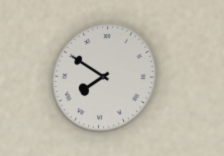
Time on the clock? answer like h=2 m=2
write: h=7 m=50
